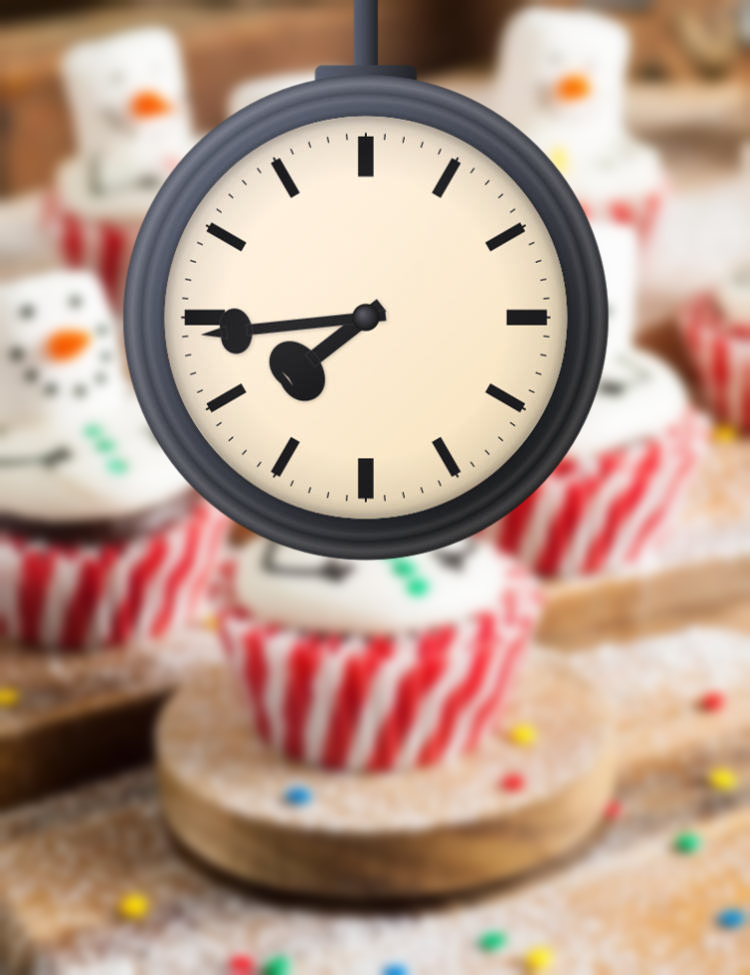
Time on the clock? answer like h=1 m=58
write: h=7 m=44
